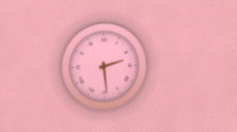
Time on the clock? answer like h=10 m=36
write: h=2 m=29
